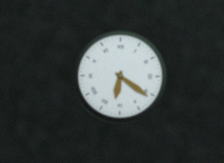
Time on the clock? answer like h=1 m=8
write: h=6 m=21
